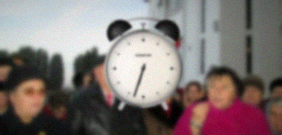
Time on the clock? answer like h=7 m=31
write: h=6 m=33
